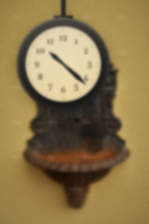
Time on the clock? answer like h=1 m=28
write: h=10 m=22
